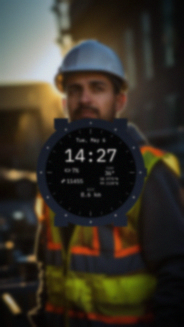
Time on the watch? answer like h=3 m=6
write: h=14 m=27
